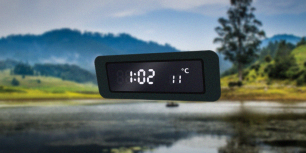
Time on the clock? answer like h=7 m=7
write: h=1 m=2
